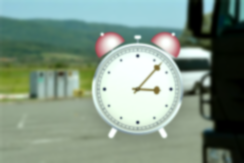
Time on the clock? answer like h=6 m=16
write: h=3 m=7
